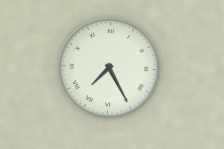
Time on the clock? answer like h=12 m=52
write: h=7 m=25
